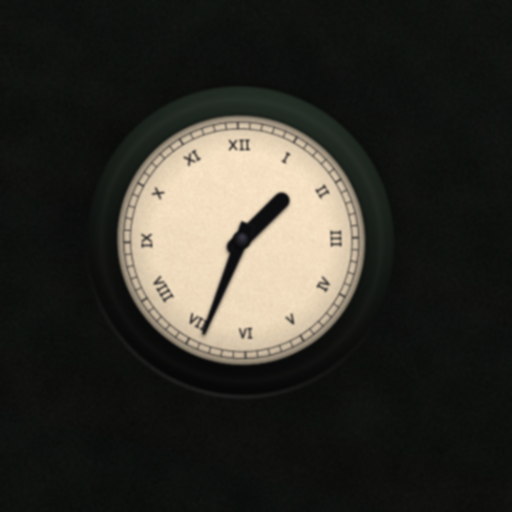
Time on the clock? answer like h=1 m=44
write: h=1 m=34
